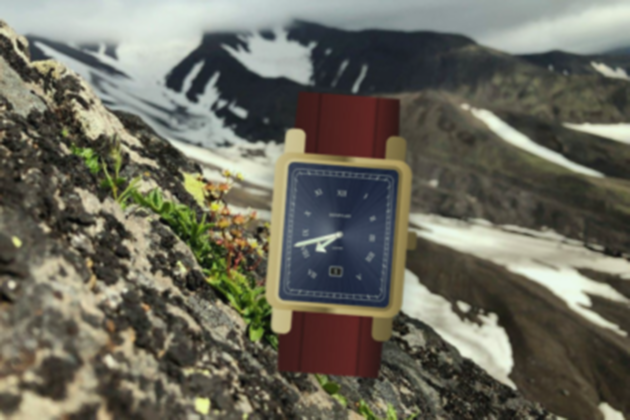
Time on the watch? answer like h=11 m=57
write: h=7 m=42
